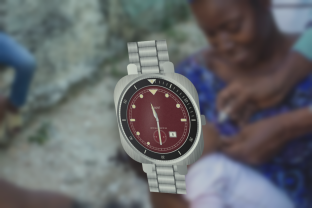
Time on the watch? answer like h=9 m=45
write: h=11 m=30
